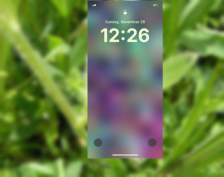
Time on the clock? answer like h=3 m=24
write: h=12 m=26
